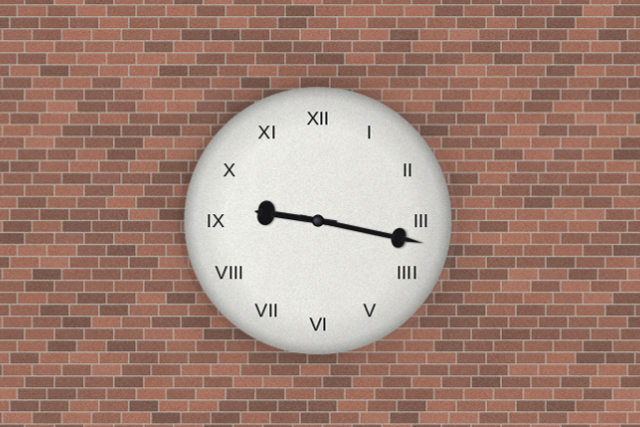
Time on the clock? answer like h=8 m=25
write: h=9 m=17
